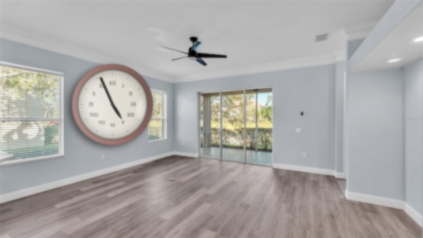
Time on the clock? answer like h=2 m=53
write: h=4 m=56
